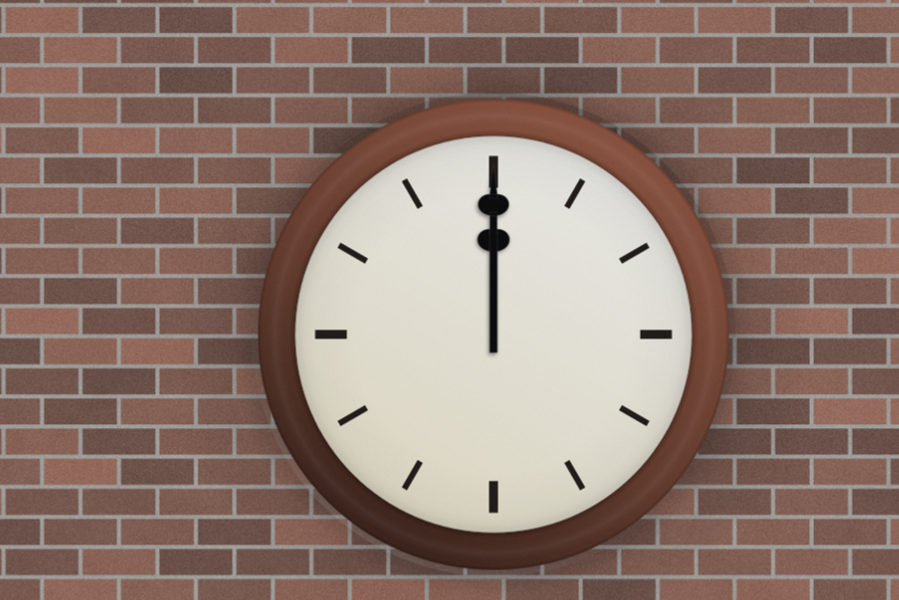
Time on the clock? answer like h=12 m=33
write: h=12 m=0
